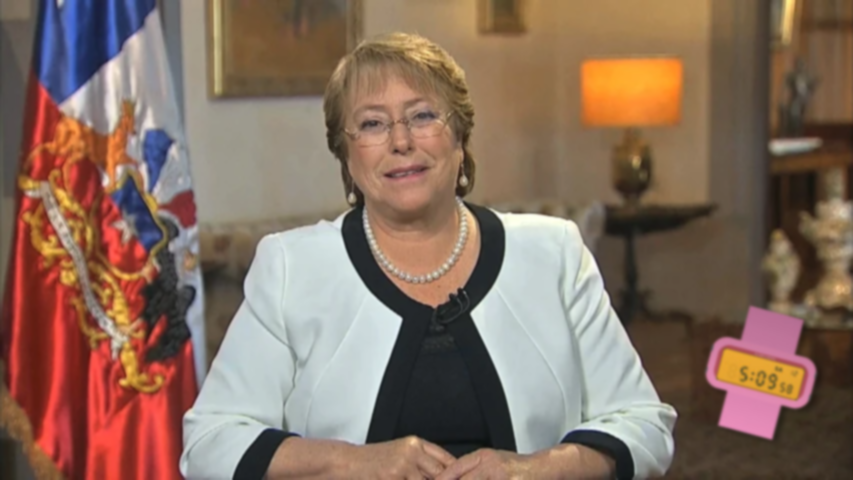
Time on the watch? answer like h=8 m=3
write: h=5 m=9
